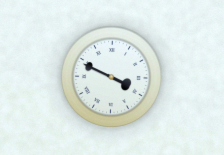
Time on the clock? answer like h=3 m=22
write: h=3 m=49
